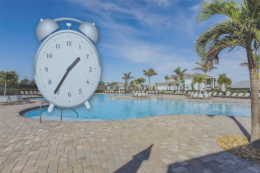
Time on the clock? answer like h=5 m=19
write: h=1 m=36
